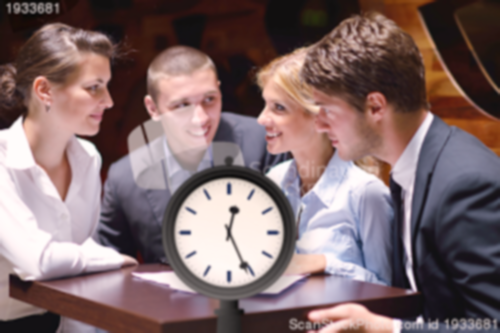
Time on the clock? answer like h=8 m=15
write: h=12 m=26
